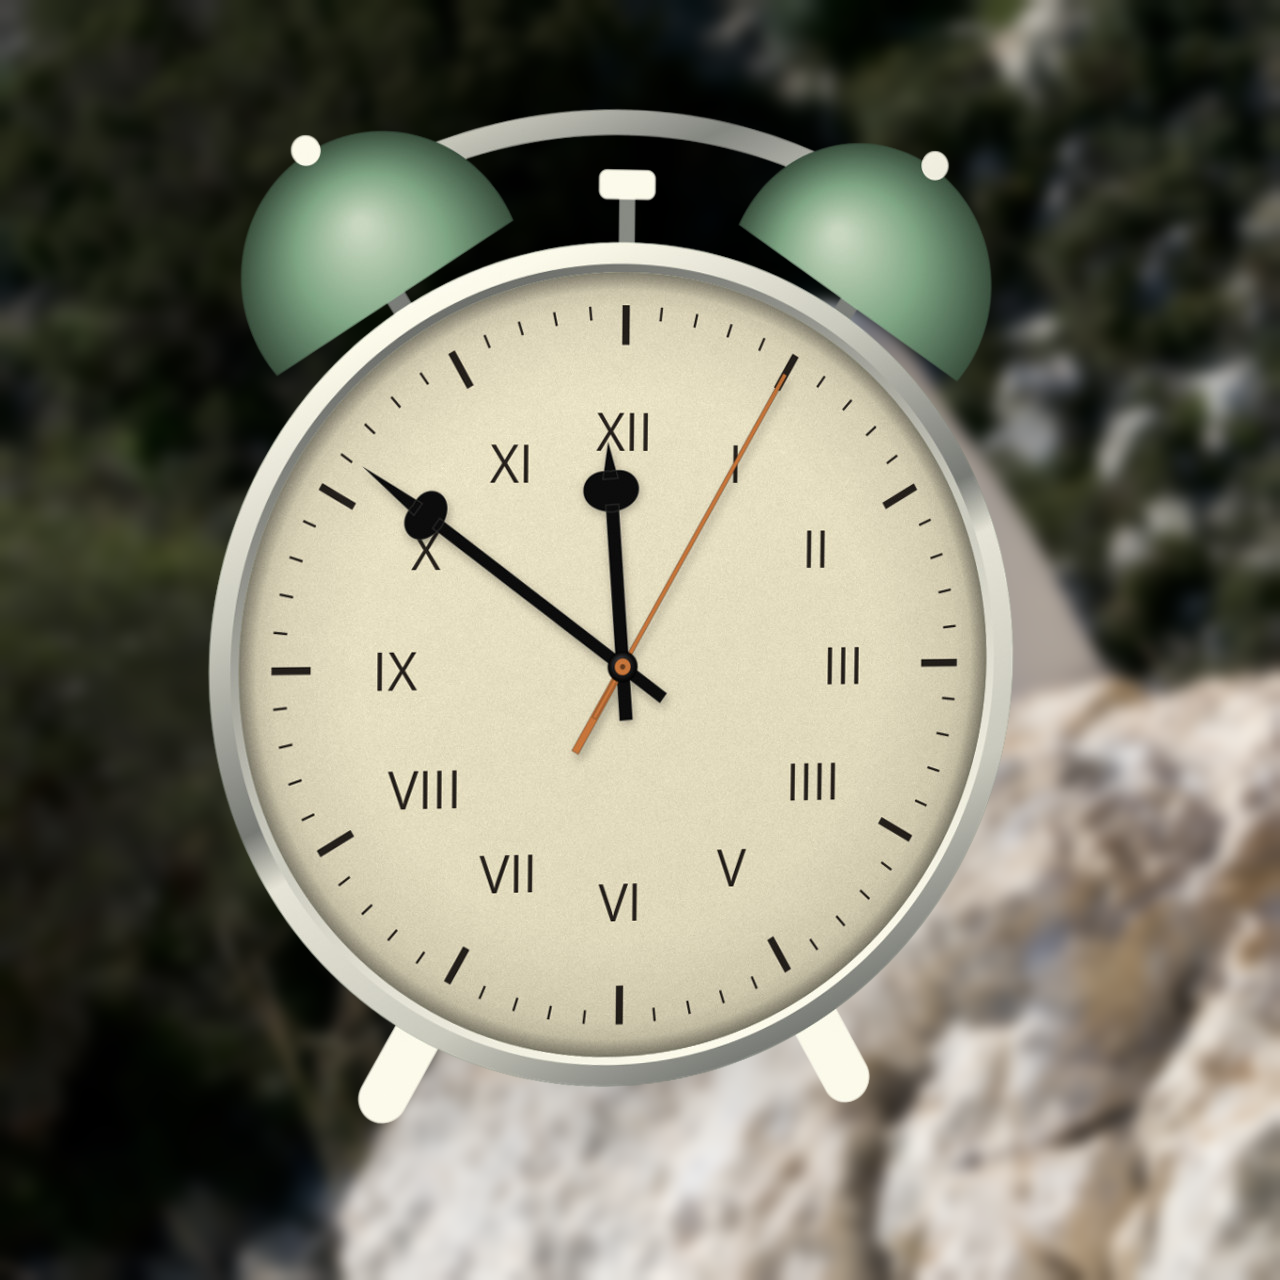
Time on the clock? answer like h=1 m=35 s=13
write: h=11 m=51 s=5
